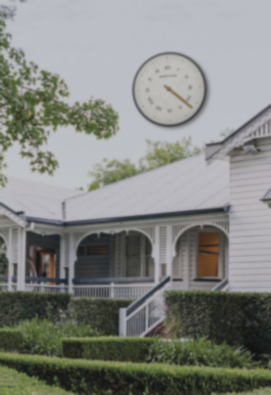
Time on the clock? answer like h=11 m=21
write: h=4 m=22
